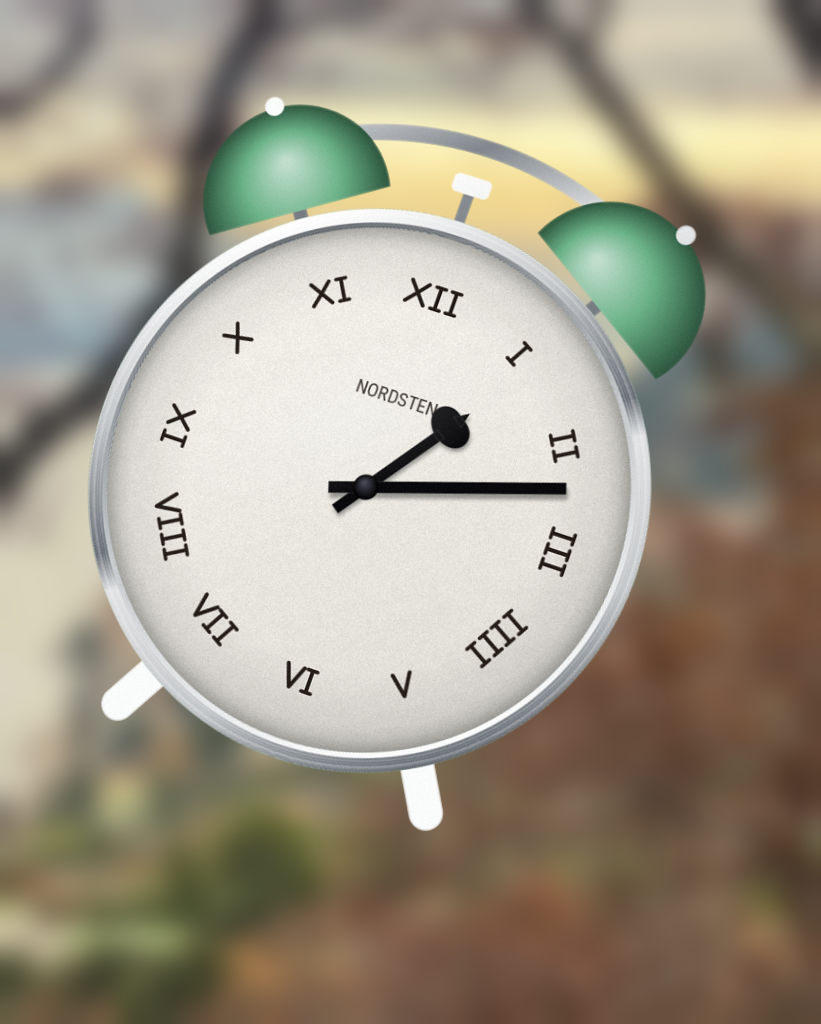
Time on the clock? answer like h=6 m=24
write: h=1 m=12
